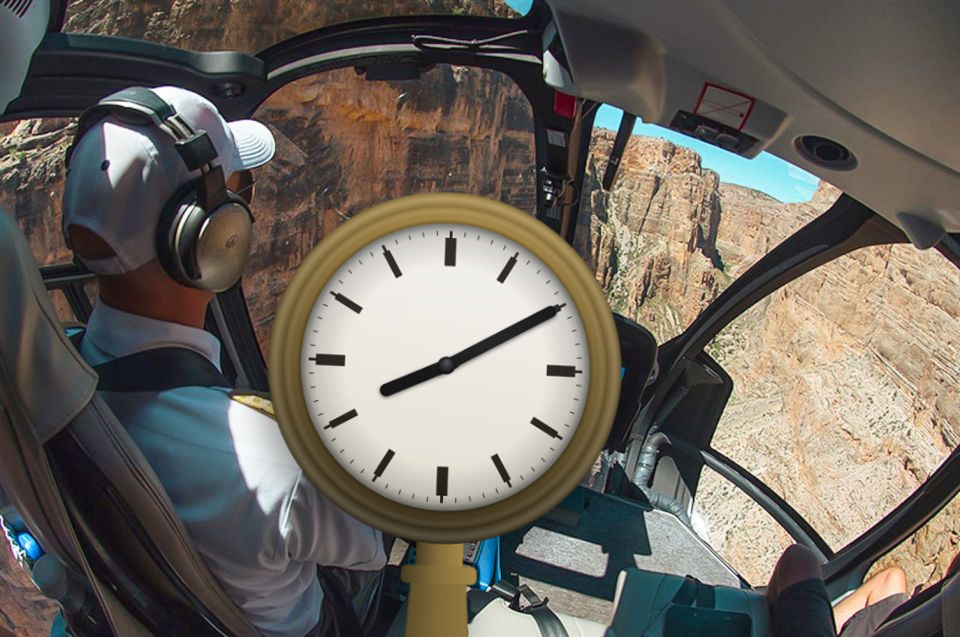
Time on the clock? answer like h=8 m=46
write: h=8 m=10
